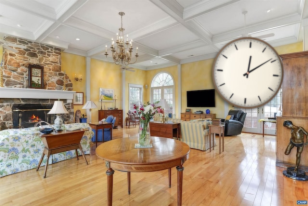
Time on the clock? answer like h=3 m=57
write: h=12 m=9
